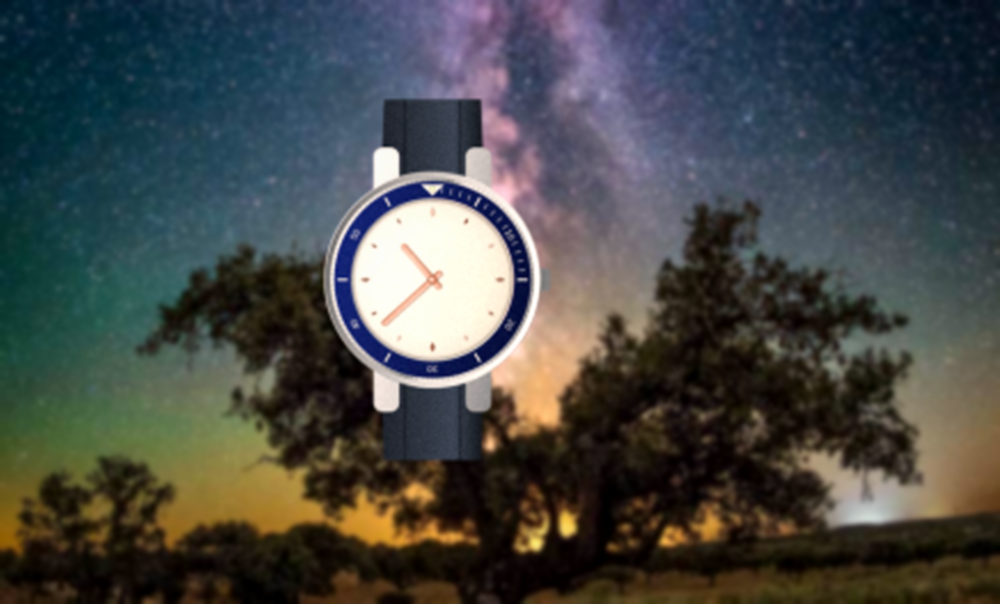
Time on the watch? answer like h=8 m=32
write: h=10 m=38
